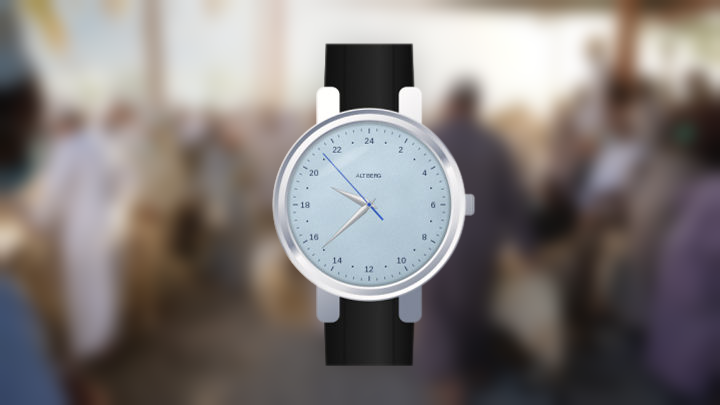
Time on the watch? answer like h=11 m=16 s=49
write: h=19 m=37 s=53
